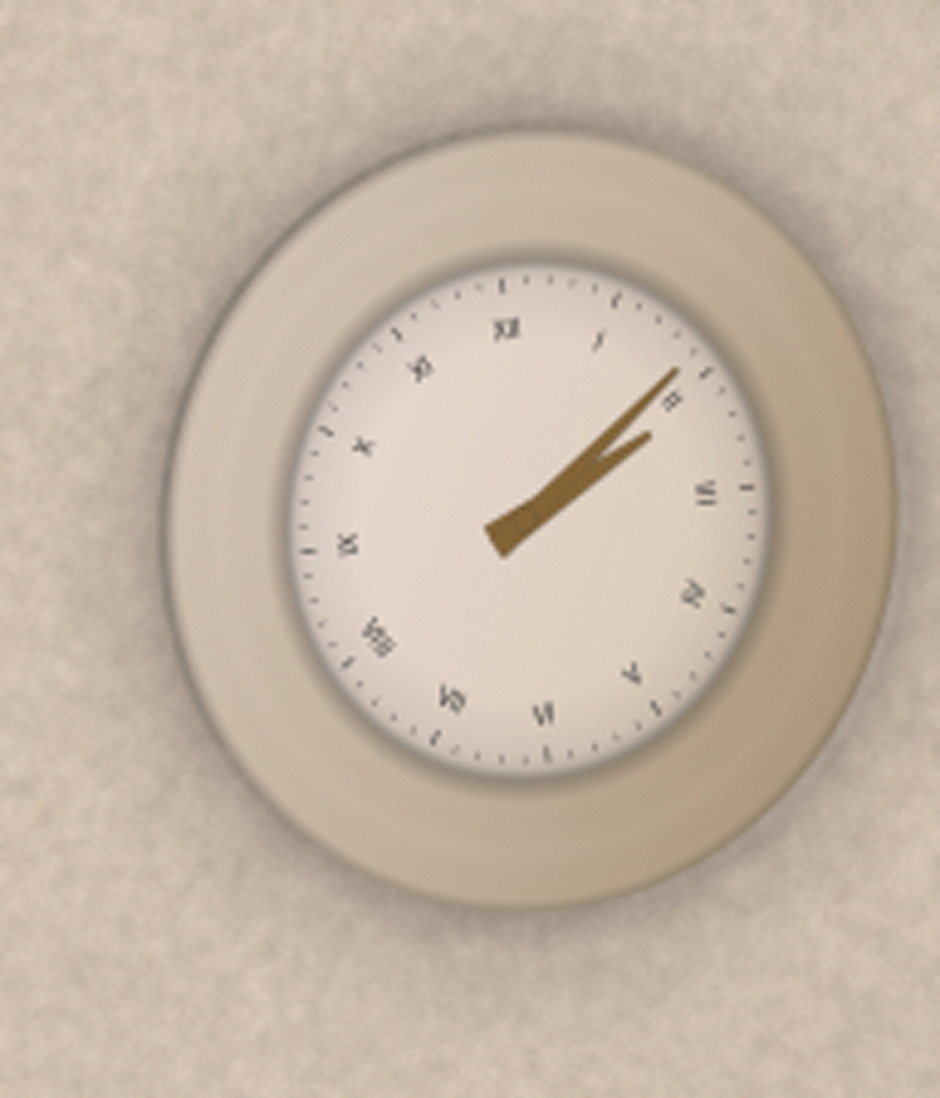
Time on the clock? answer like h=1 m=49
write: h=2 m=9
